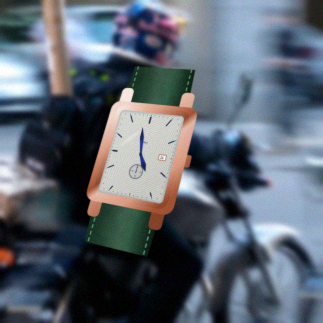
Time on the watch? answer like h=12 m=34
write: h=4 m=58
